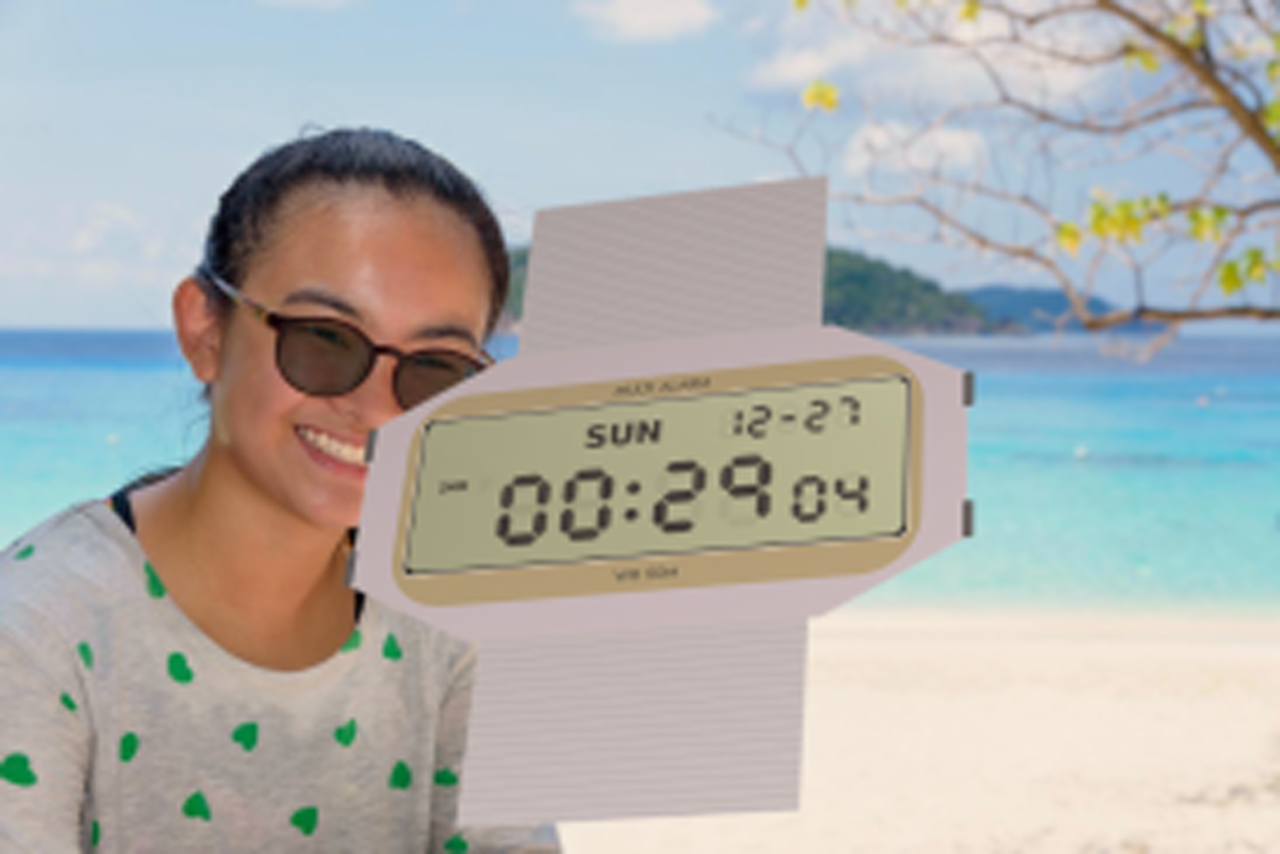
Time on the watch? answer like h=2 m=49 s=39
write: h=0 m=29 s=4
